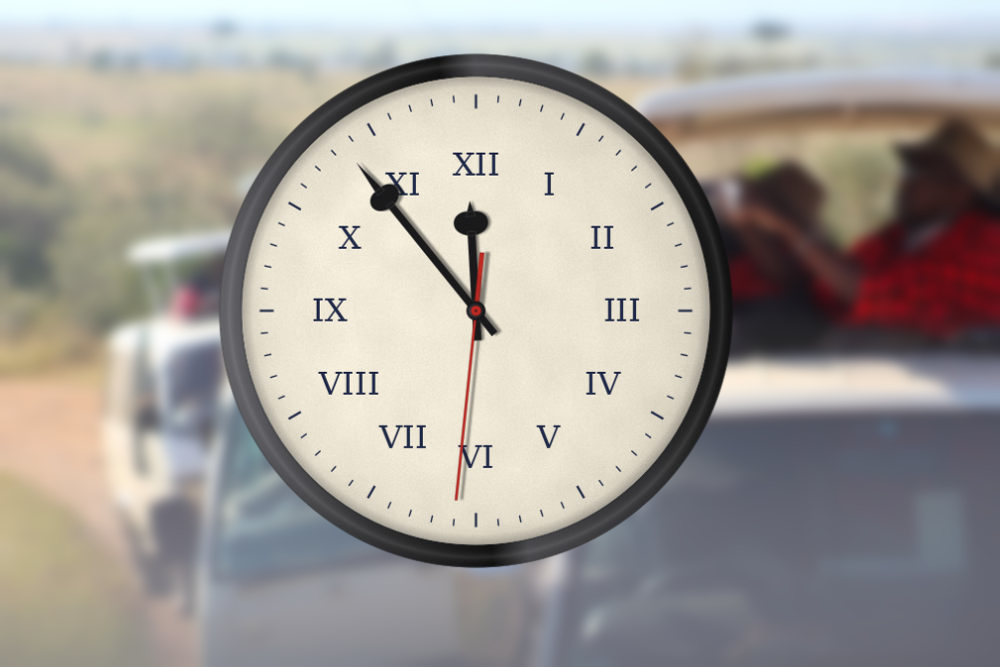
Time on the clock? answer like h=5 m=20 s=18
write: h=11 m=53 s=31
